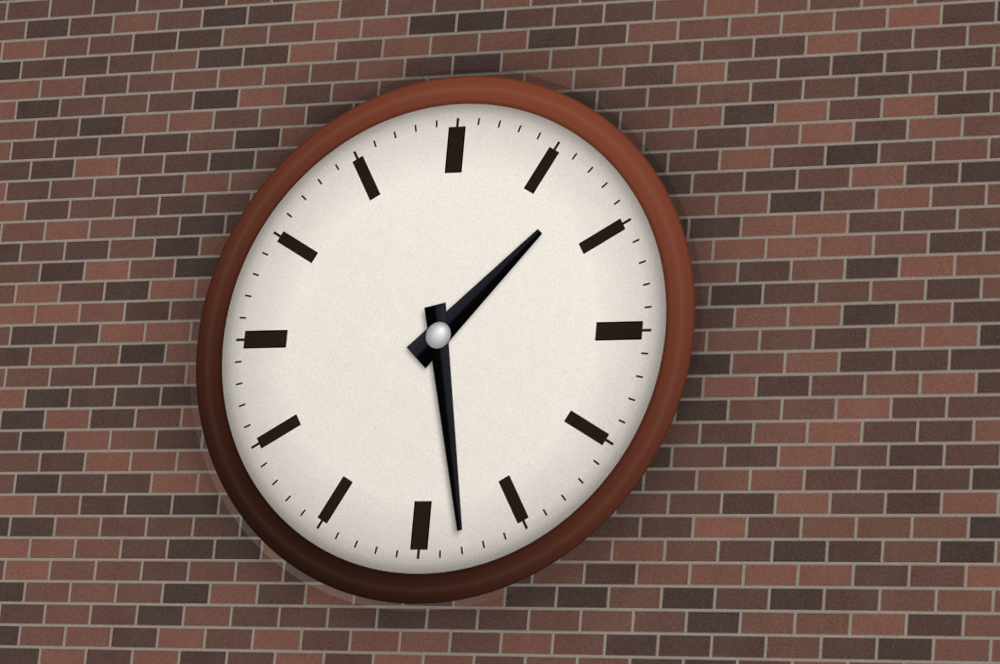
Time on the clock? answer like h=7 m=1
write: h=1 m=28
